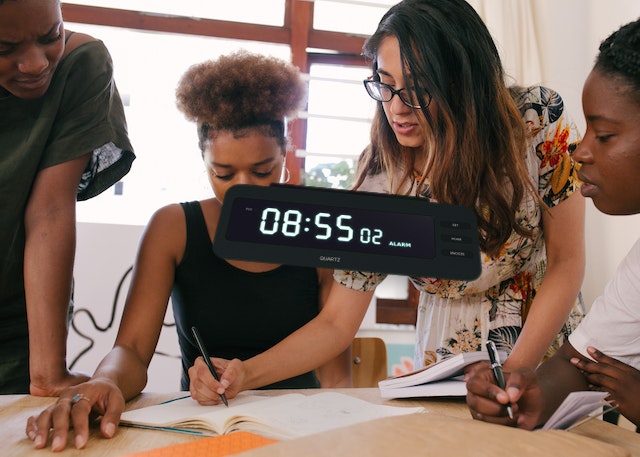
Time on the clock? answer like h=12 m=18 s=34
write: h=8 m=55 s=2
